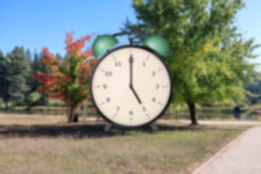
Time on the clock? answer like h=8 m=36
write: h=5 m=0
